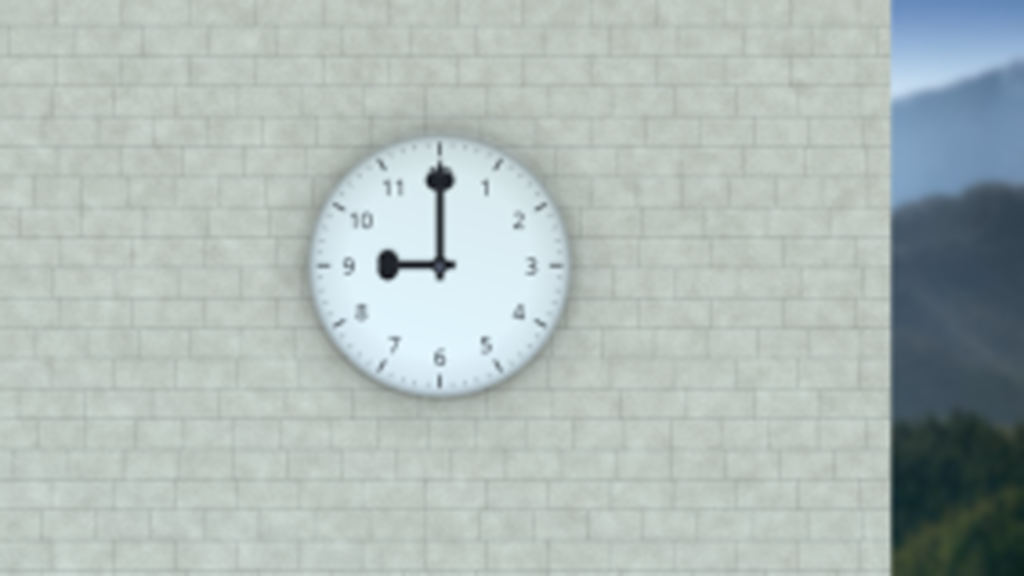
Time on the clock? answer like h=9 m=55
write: h=9 m=0
